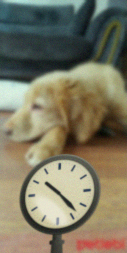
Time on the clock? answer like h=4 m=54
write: h=10 m=23
